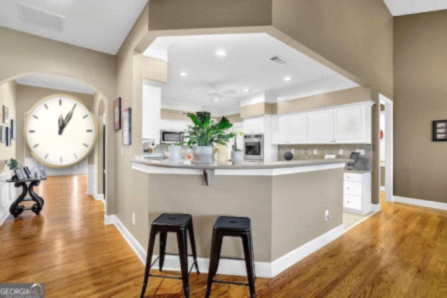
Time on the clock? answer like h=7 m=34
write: h=12 m=5
